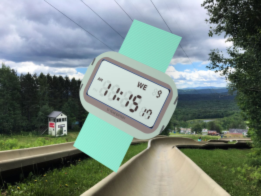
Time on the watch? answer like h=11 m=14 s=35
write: h=11 m=15 s=17
